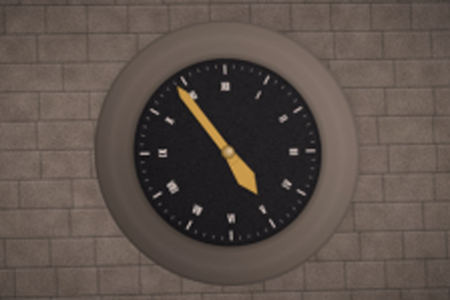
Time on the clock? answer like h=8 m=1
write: h=4 m=54
